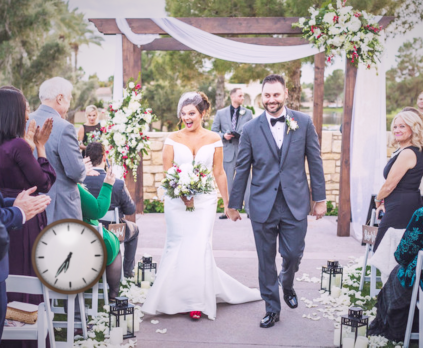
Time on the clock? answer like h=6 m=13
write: h=6 m=36
